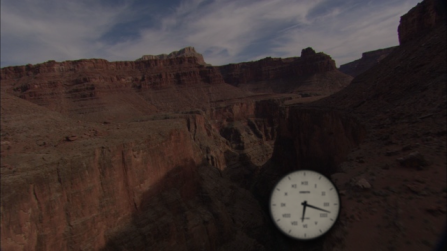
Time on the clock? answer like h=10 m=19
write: h=6 m=18
